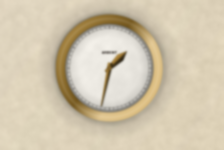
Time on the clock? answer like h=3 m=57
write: h=1 m=32
